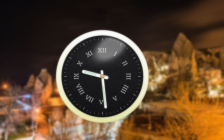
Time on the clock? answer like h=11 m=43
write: h=9 m=29
